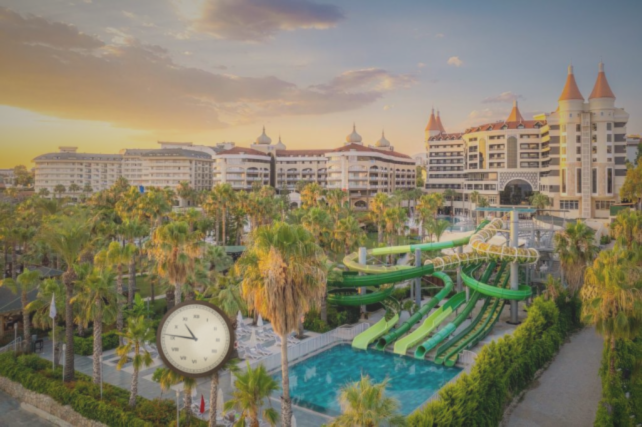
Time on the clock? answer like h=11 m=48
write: h=10 m=46
